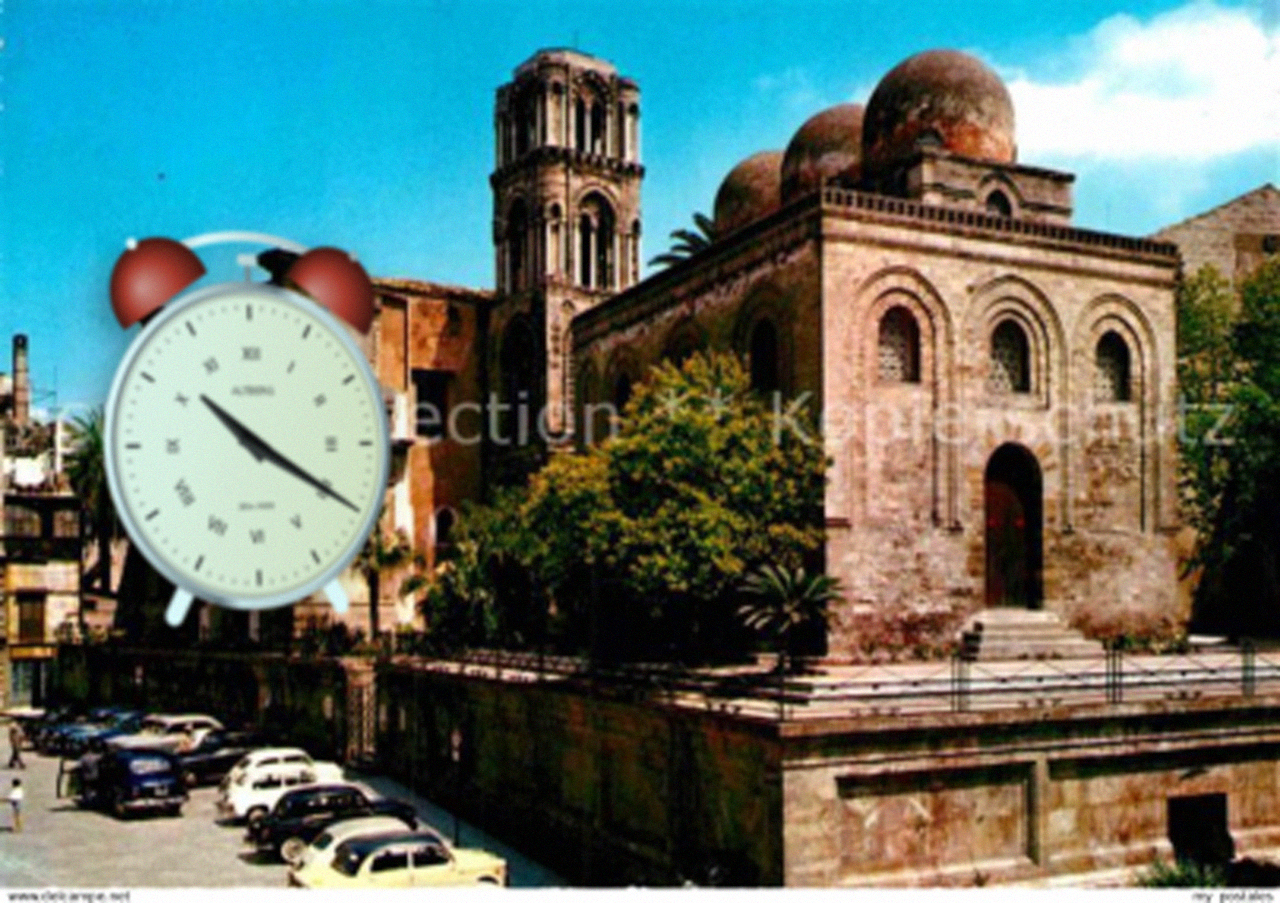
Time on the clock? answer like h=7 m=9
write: h=10 m=20
